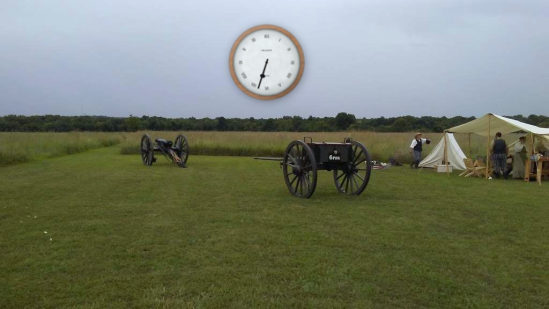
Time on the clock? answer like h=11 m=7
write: h=6 m=33
